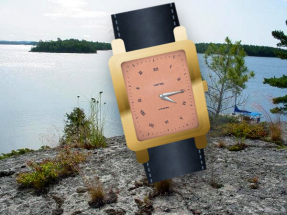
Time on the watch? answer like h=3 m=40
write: h=4 m=15
